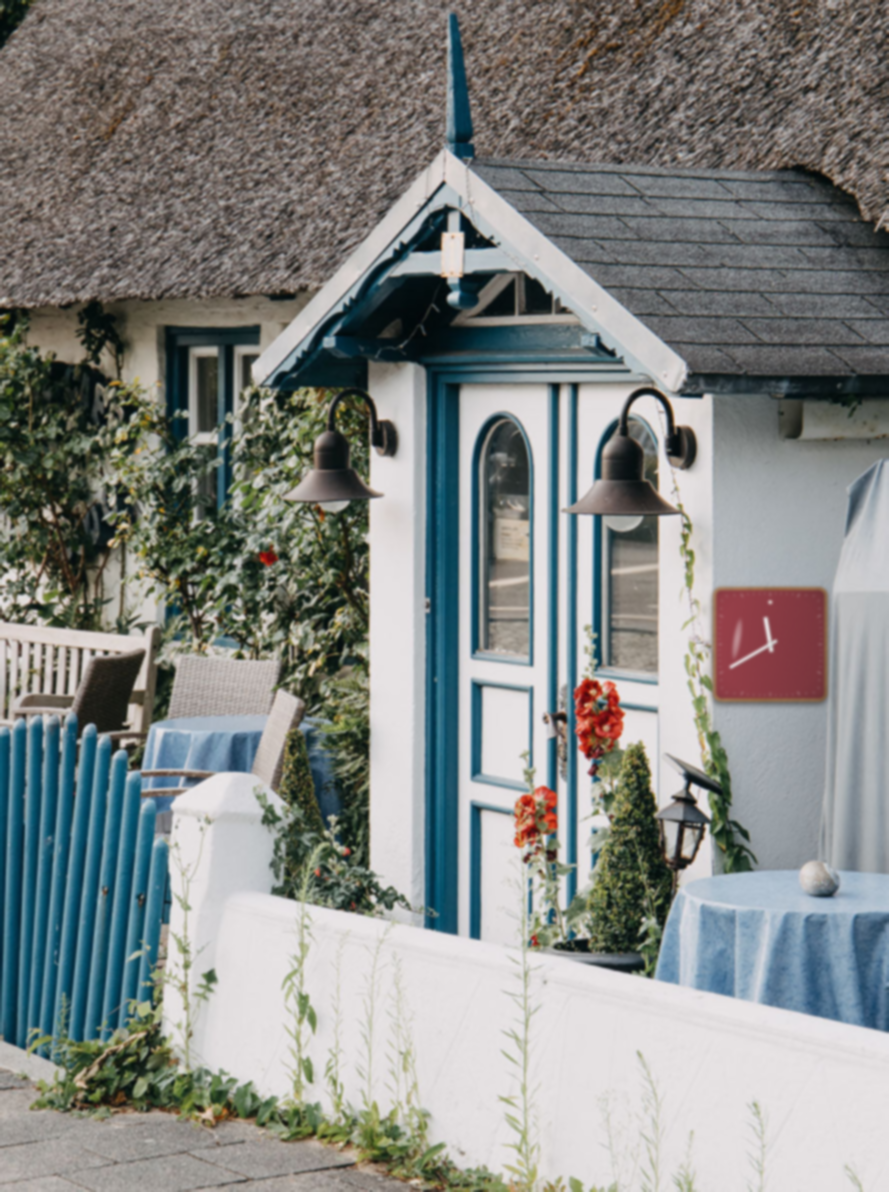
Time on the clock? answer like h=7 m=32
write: h=11 m=40
